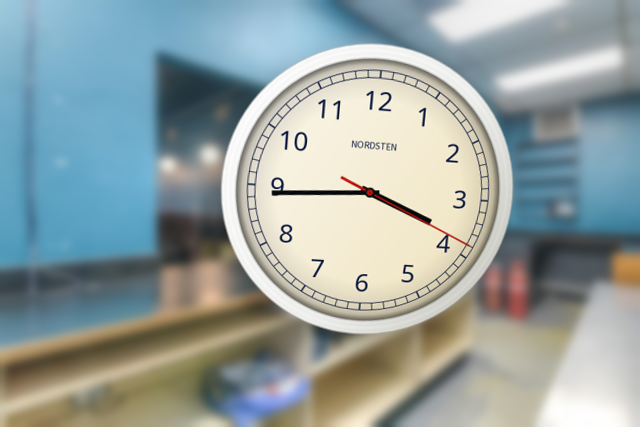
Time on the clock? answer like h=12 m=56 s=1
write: h=3 m=44 s=19
